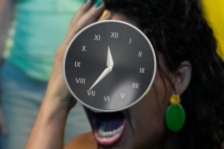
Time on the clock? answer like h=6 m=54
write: h=11 m=36
